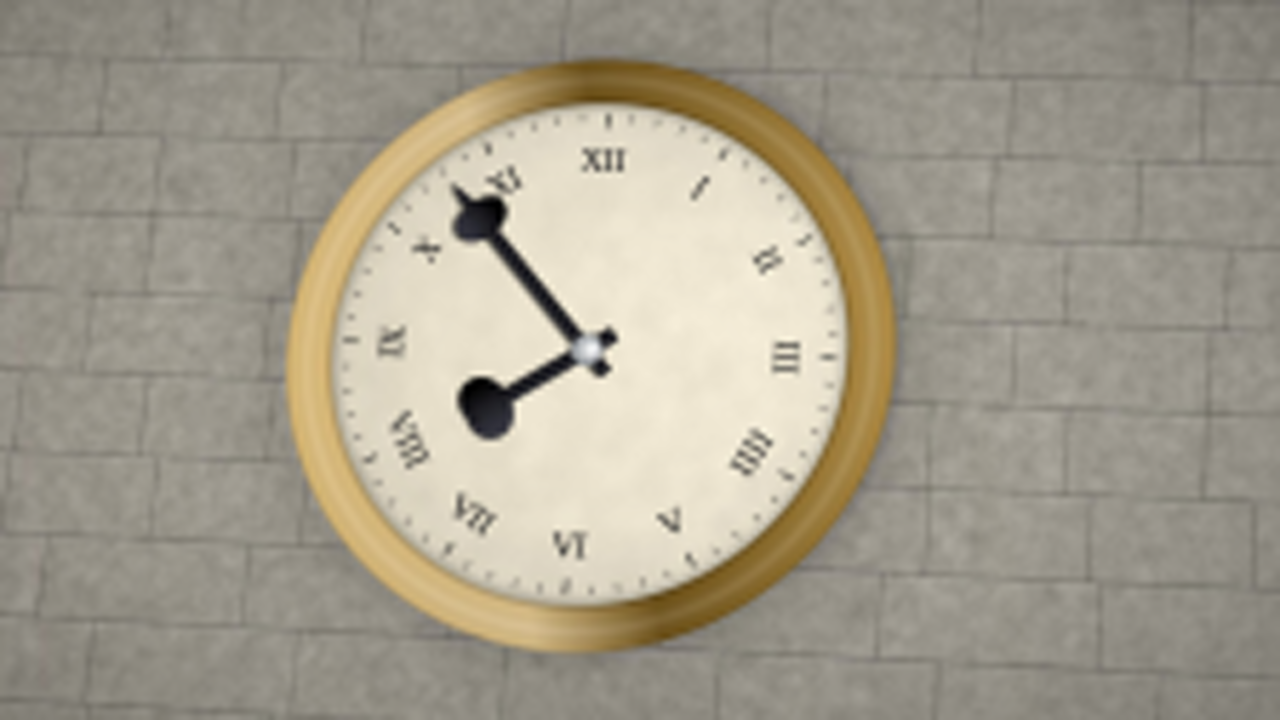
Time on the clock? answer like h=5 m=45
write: h=7 m=53
